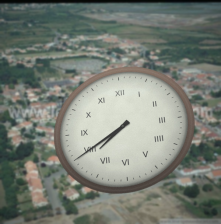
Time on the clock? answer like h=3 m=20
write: h=7 m=40
